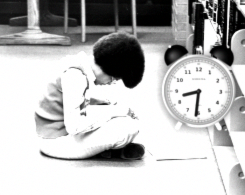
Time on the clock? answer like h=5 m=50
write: h=8 m=31
